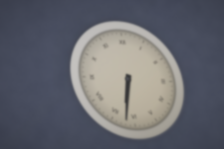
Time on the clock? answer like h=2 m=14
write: h=6 m=32
